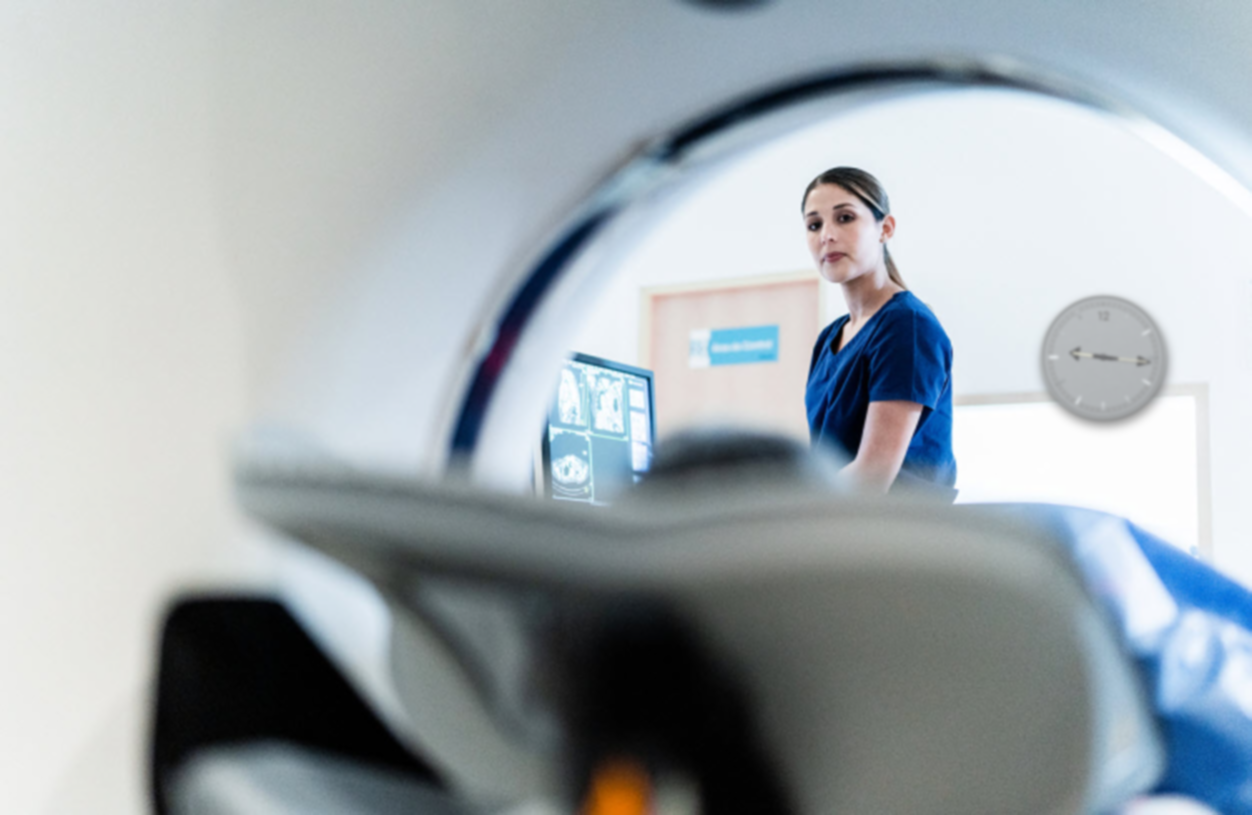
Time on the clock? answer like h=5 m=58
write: h=9 m=16
